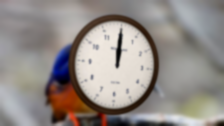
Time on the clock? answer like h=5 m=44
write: h=12 m=0
